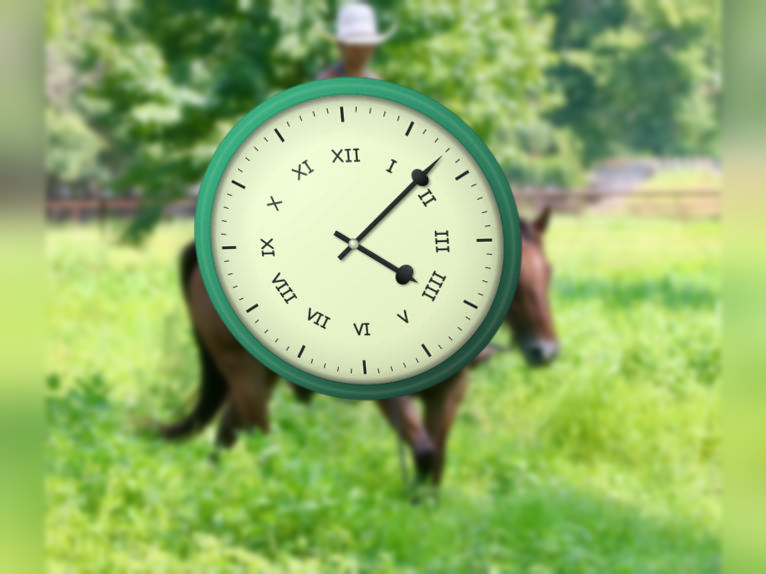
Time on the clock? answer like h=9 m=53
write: h=4 m=8
